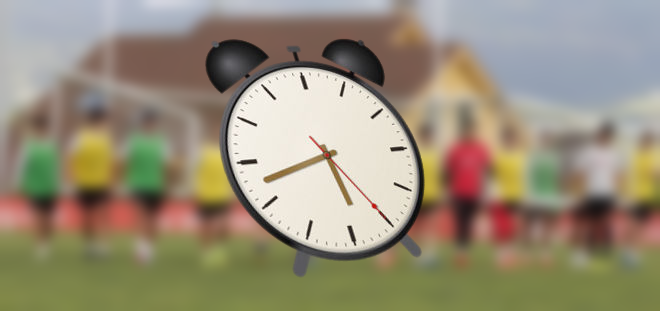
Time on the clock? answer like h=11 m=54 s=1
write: h=5 m=42 s=25
